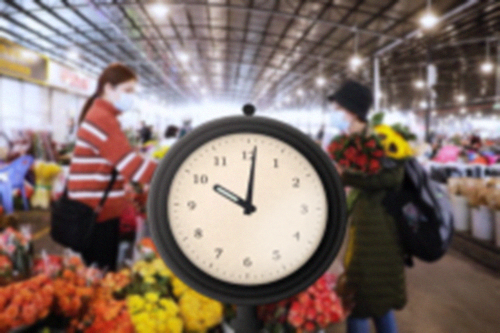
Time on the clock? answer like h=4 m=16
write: h=10 m=1
